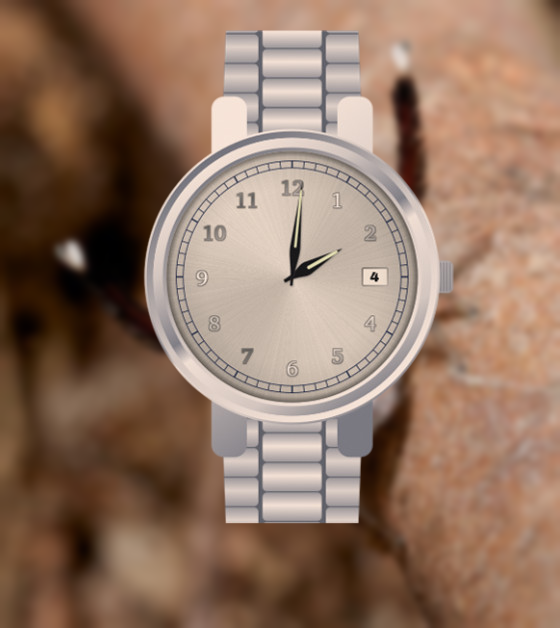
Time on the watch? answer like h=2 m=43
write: h=2 m=1
